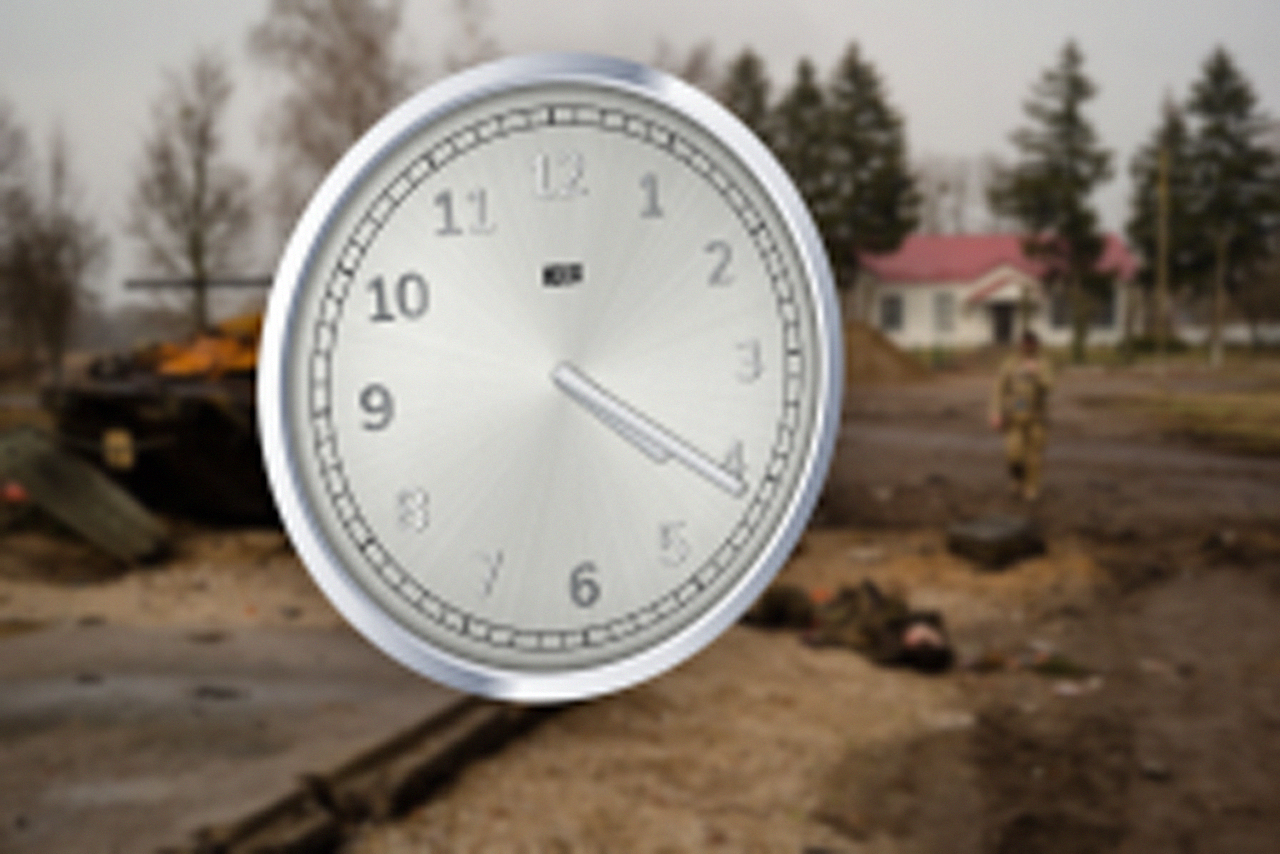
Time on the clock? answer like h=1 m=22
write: h=4 m=21
